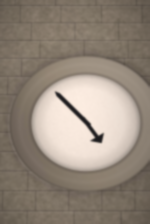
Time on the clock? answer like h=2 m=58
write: h=4 m=53
